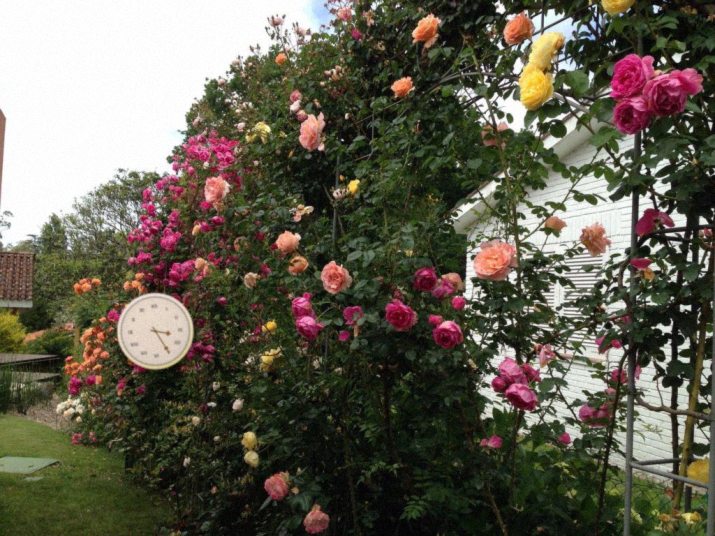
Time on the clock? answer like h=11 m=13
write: h=3 m=25
